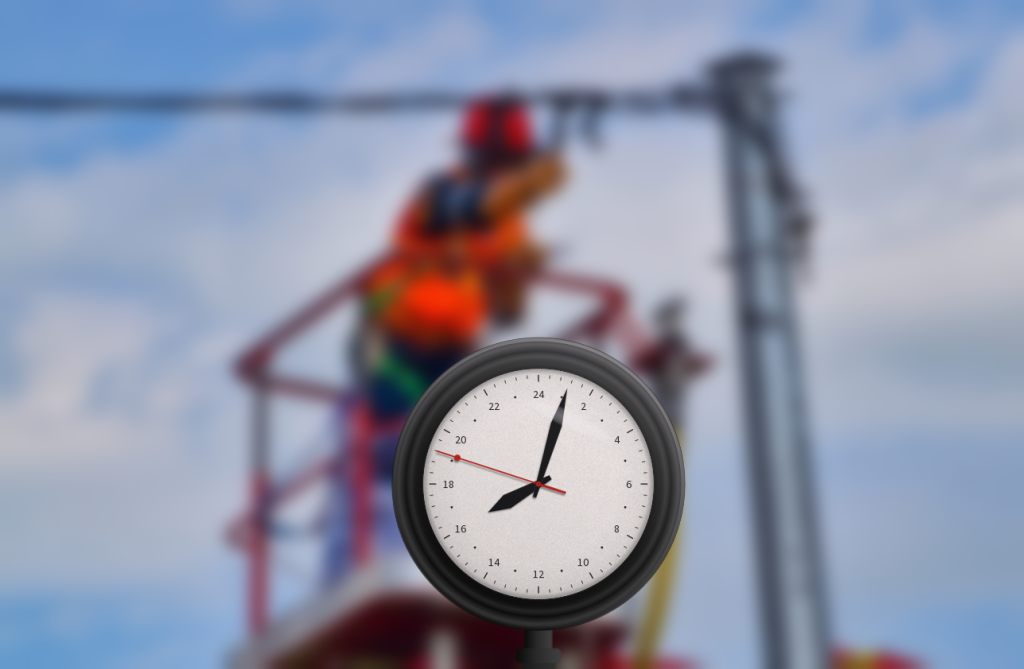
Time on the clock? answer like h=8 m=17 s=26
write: h=16 m=2 s=48
